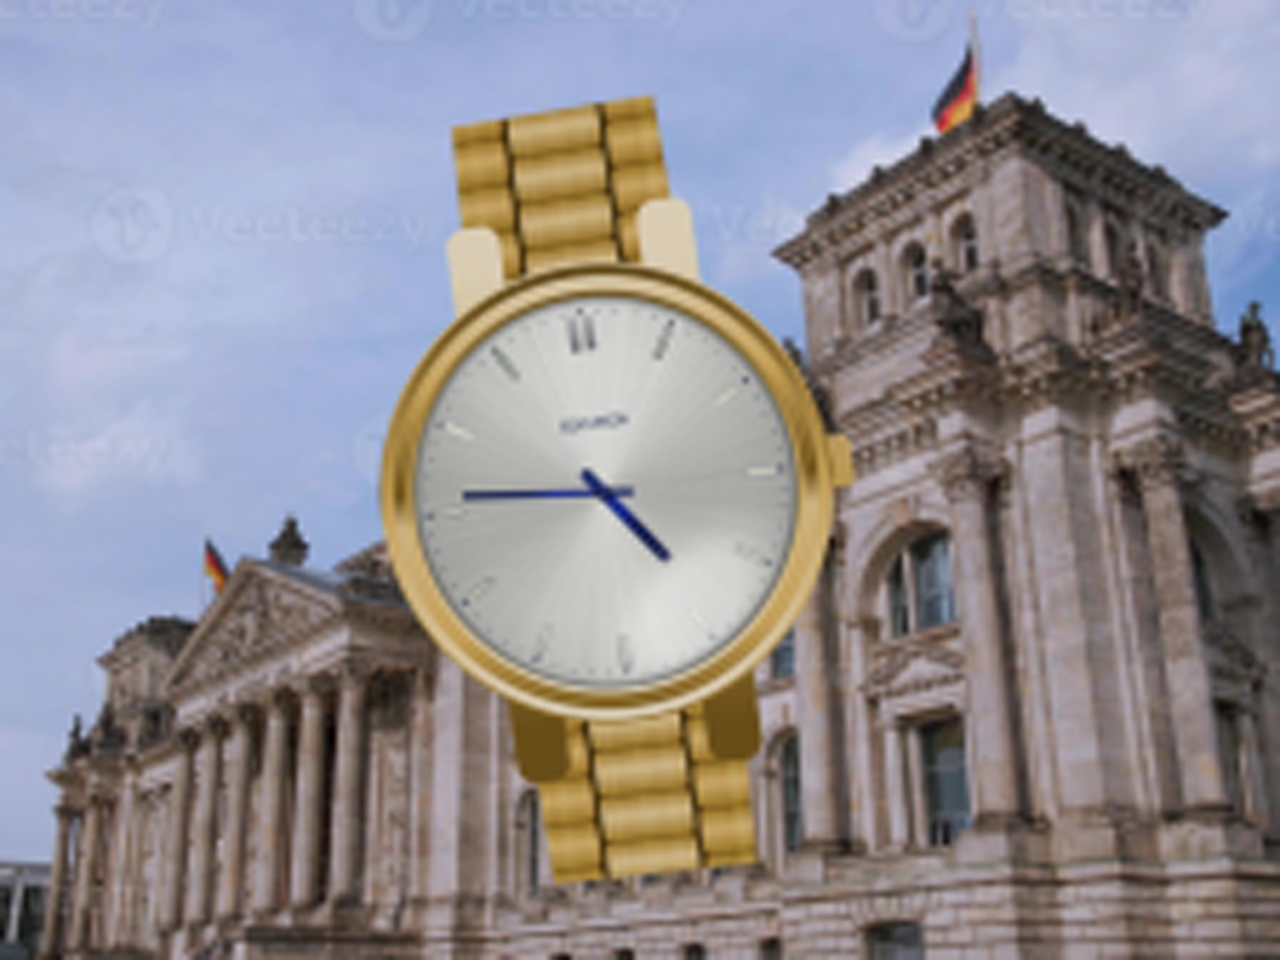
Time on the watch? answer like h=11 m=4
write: h=4 m=46
